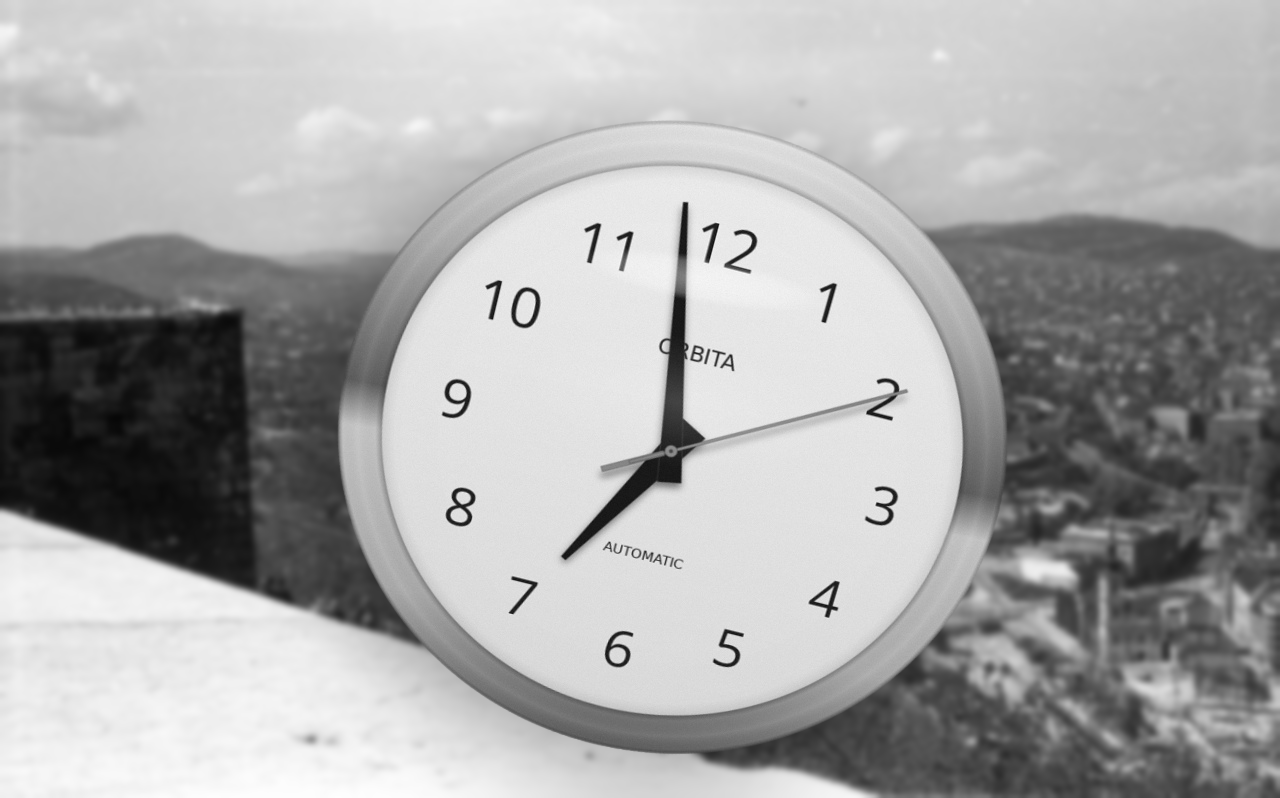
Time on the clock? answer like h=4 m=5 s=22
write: h=6 m=58 s=10
